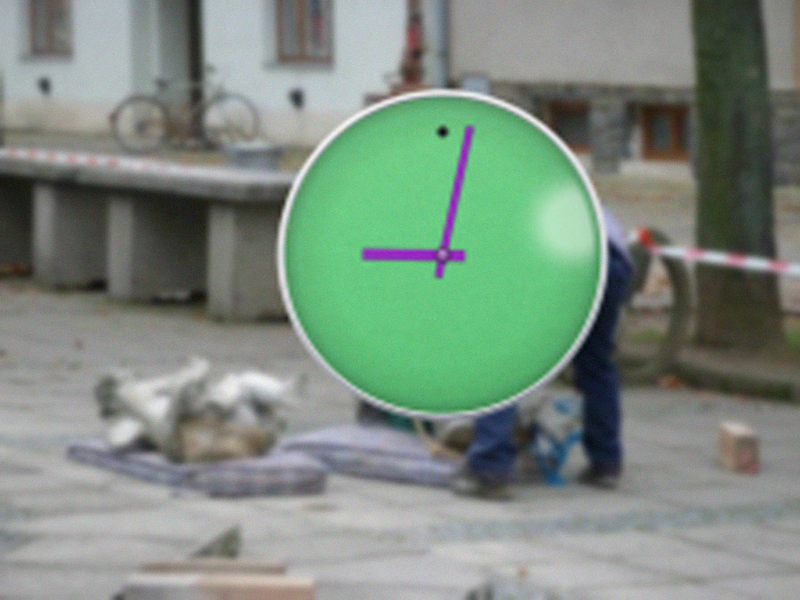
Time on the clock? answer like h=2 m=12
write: h=9 m=2
